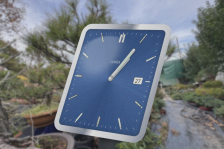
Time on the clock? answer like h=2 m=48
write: h=1 m=5
